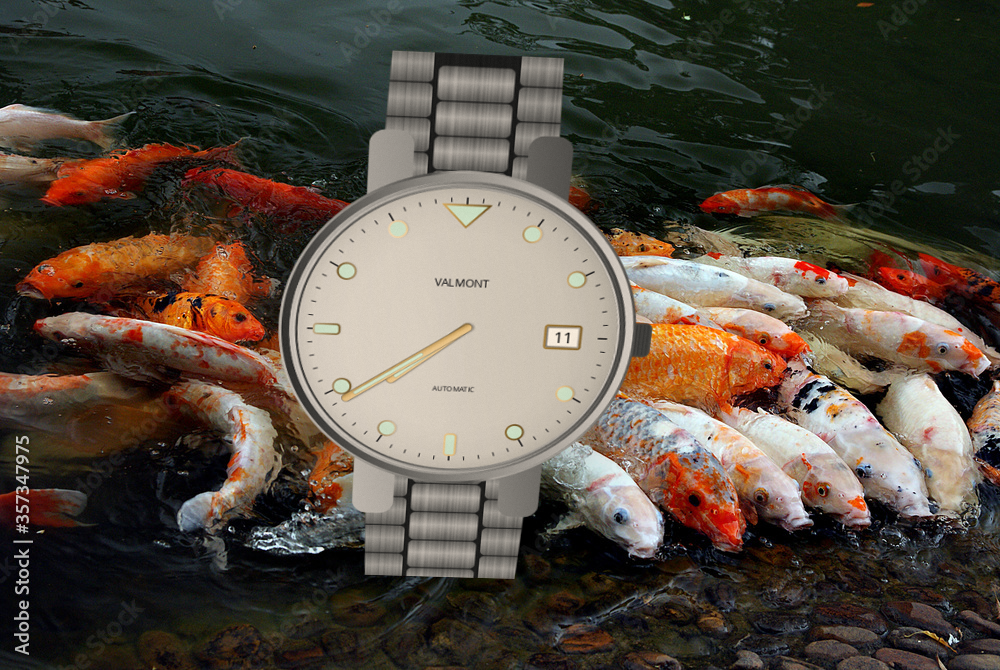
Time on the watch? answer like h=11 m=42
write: h=7 m=39
